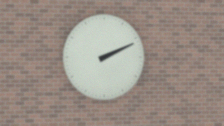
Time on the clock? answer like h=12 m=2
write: h=2 m=11
